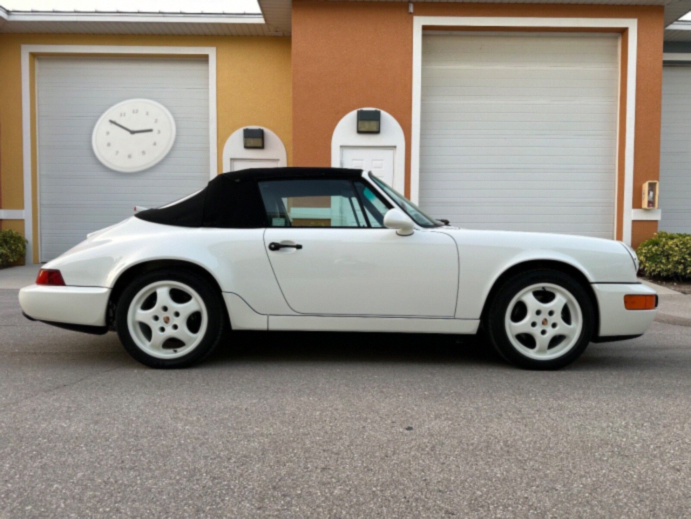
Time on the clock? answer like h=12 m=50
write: h=2 m=50
